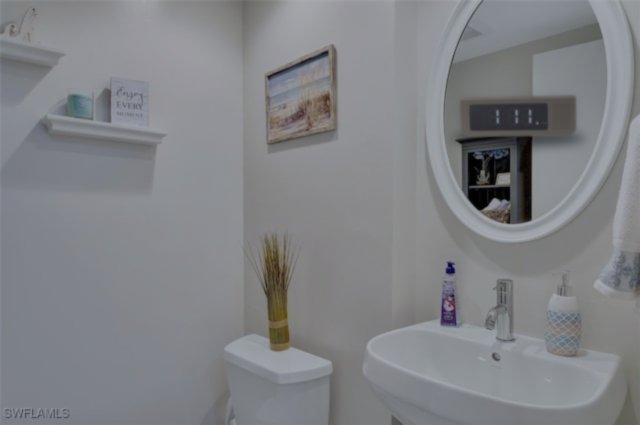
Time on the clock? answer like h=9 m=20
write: h=1 m=11
